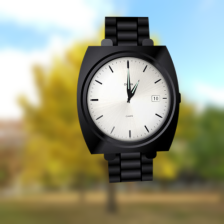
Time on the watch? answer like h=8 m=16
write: h=1 m=0
